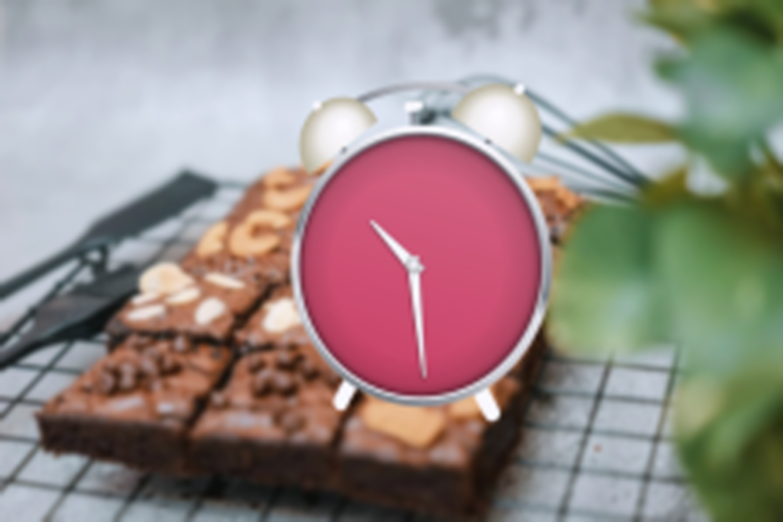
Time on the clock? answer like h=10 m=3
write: h=10 m=29
